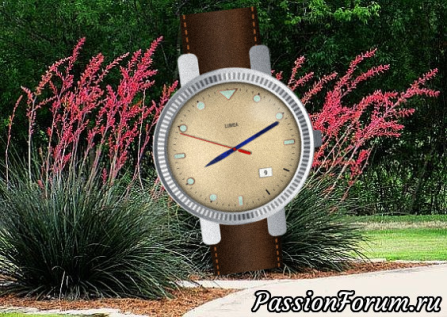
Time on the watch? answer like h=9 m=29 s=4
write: h=8 m=10 s=49
